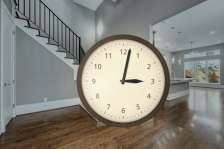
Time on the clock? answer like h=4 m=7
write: h=3 m=2
